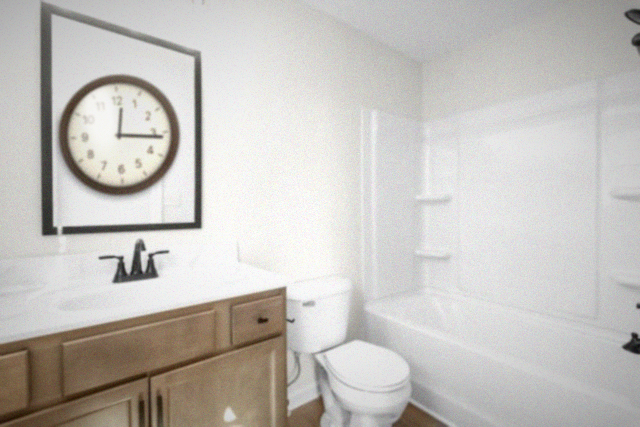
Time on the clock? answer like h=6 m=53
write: h=12 m=16
